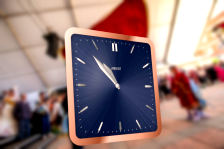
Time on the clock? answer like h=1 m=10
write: h=10 m=53
